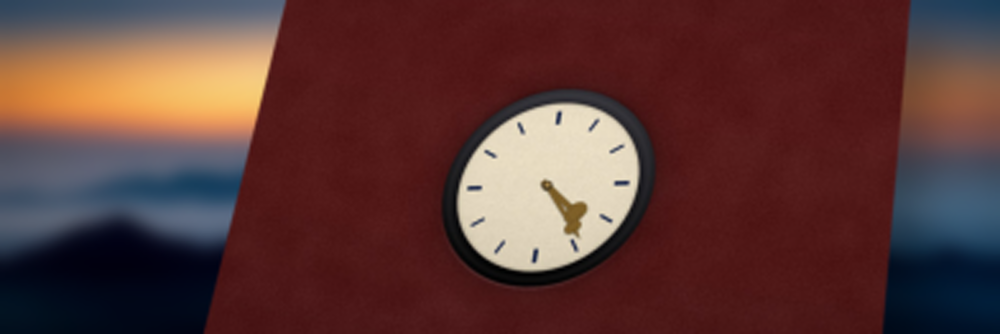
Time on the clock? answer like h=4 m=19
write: h=4 m=24
